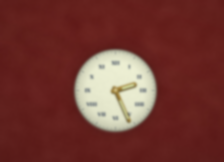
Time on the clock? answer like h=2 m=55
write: h=2 m=26
